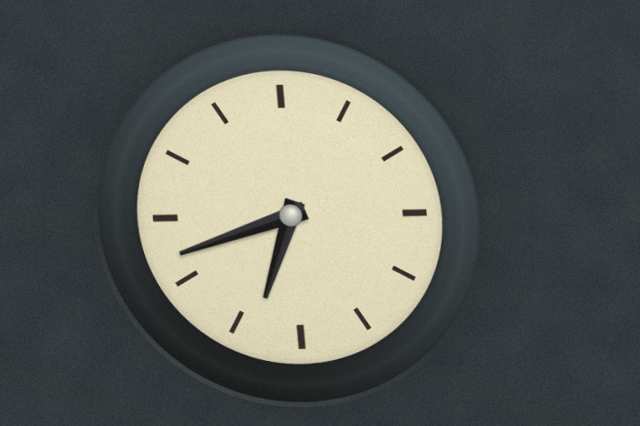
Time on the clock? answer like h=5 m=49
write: h=6 m=42
